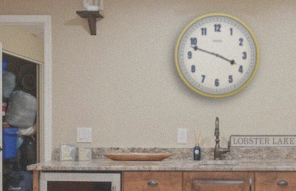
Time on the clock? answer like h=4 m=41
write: h=3 m=48
